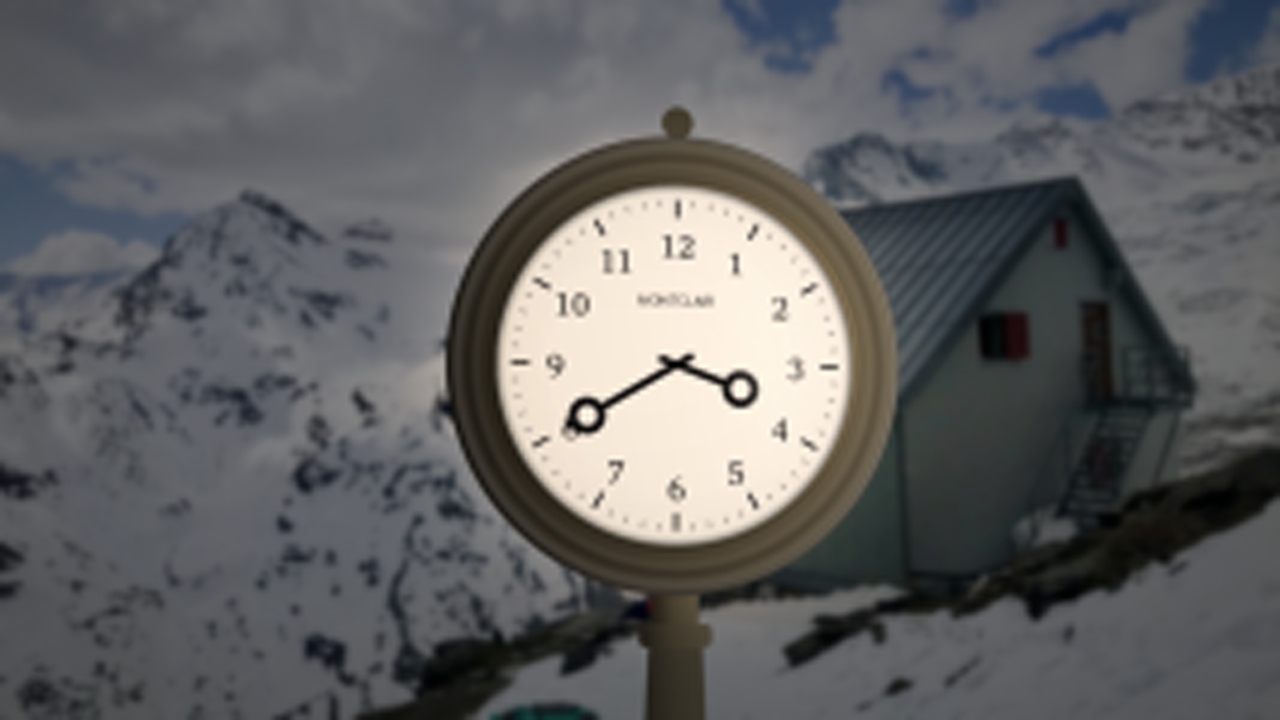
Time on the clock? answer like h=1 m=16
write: h=3 m=40
